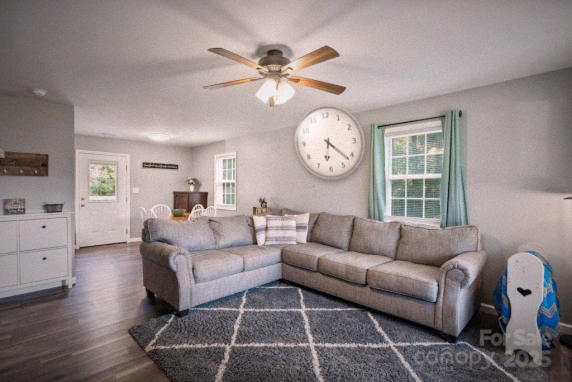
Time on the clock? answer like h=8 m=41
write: h=6 m=22
